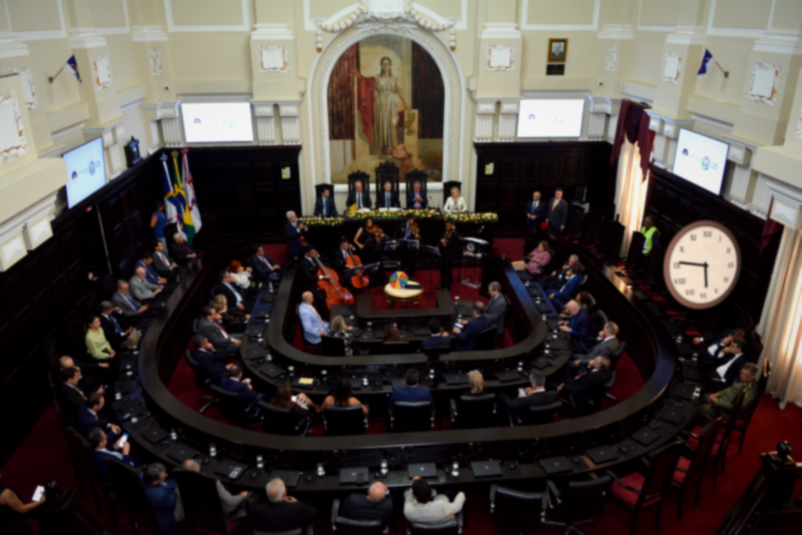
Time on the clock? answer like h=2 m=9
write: h=5 m=46
